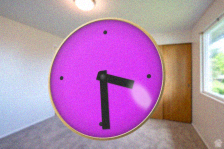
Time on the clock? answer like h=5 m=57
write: h=3 m=29
